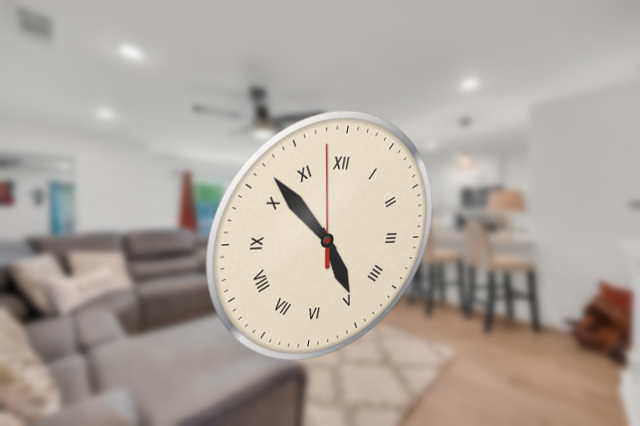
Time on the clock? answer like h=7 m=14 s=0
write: h=4 m=51 s=58
